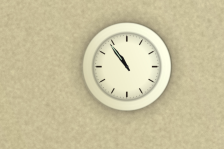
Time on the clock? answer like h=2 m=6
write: h=10 m=54
